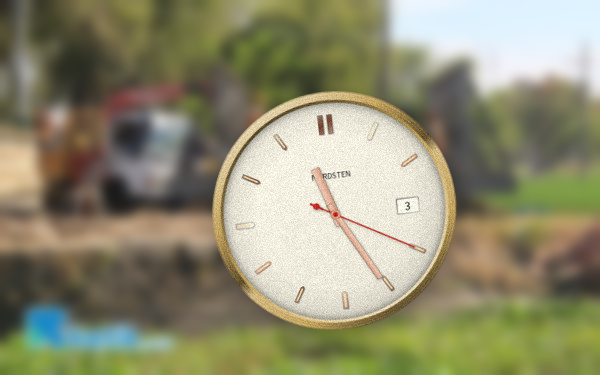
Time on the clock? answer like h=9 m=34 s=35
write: h=11 m=25 s=20
